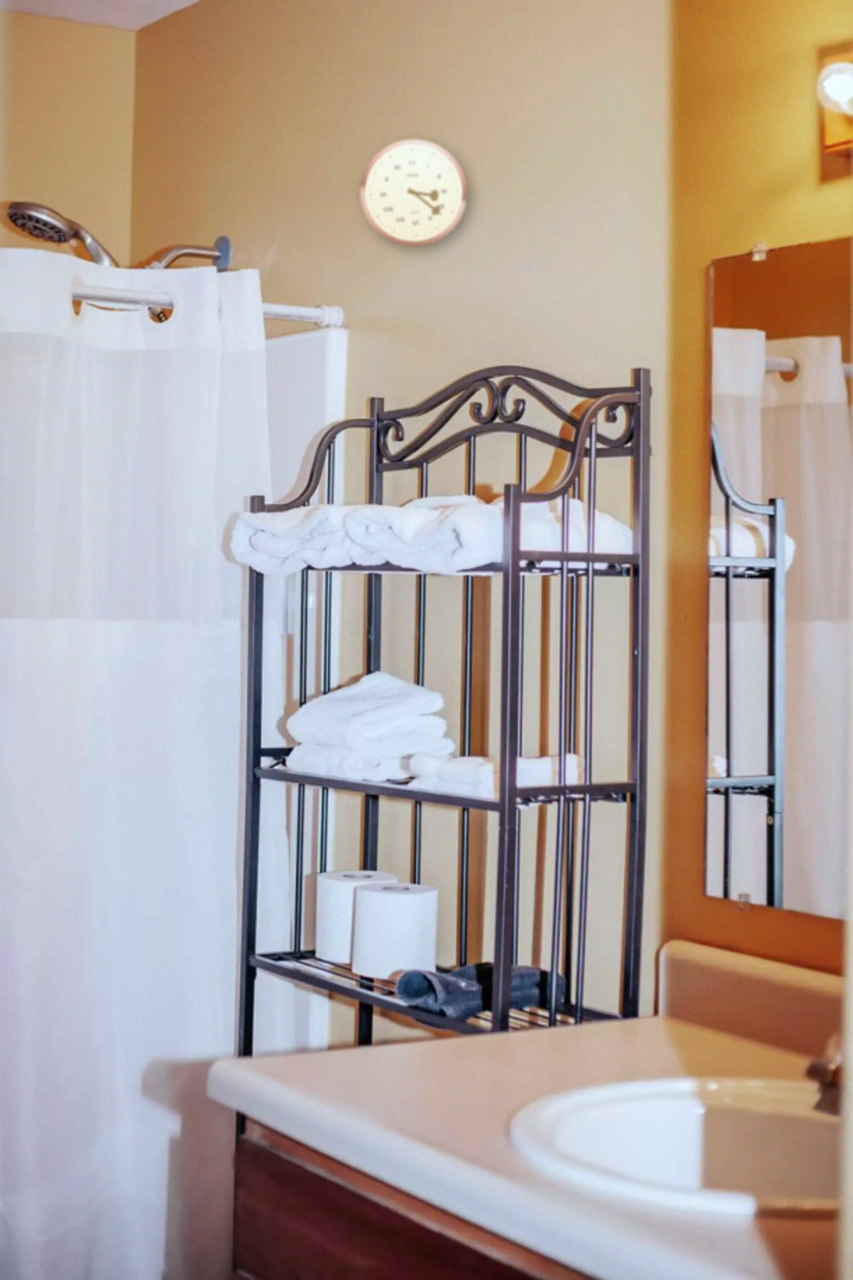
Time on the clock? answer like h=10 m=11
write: h=3 m=22
